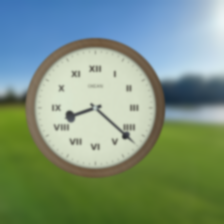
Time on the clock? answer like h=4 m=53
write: h=8 m=22
